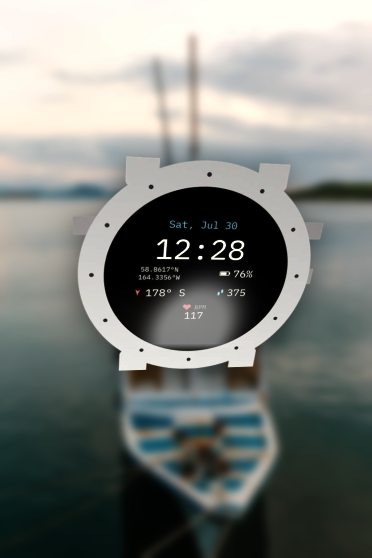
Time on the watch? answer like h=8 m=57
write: h=12 m=28
